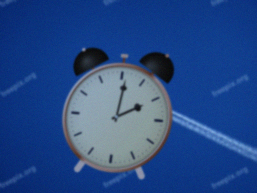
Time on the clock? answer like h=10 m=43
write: h=2 m=1
